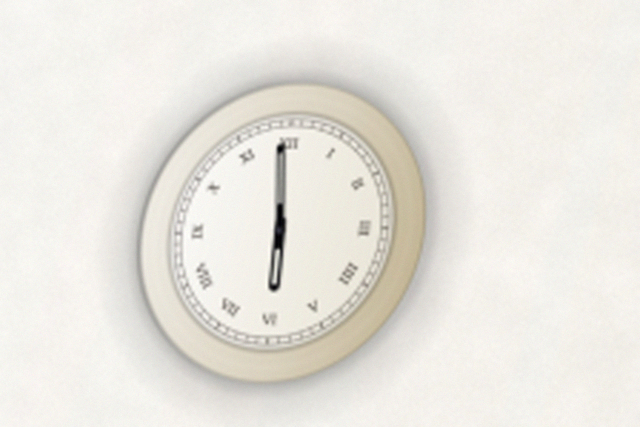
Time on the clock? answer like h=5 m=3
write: h=5 m=59
